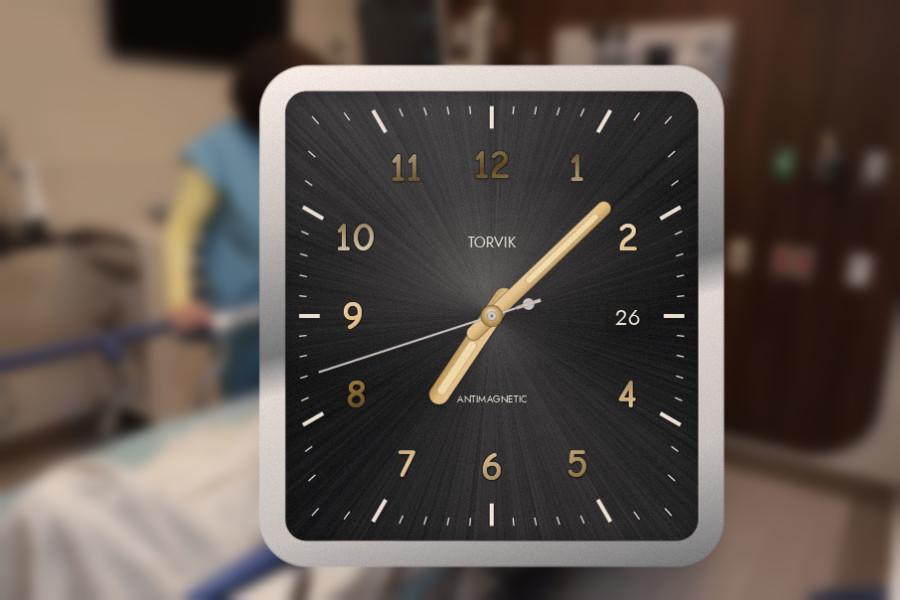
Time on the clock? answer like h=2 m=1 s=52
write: h=7 m=7 s=42
